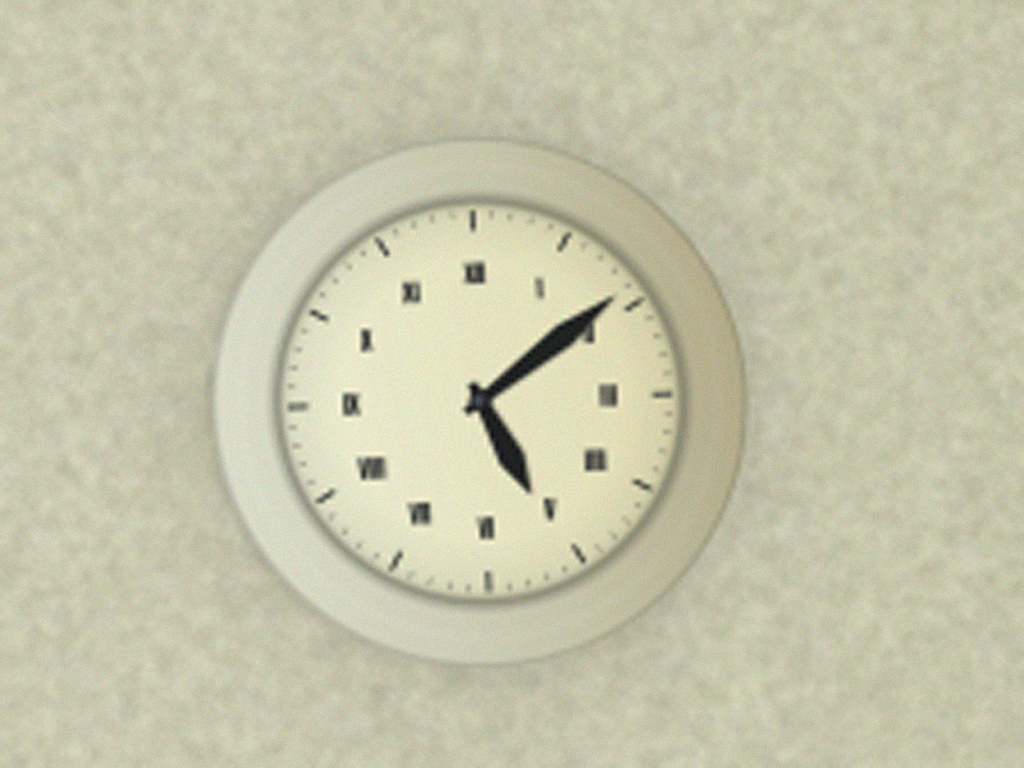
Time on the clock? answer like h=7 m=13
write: h=5 m=9
